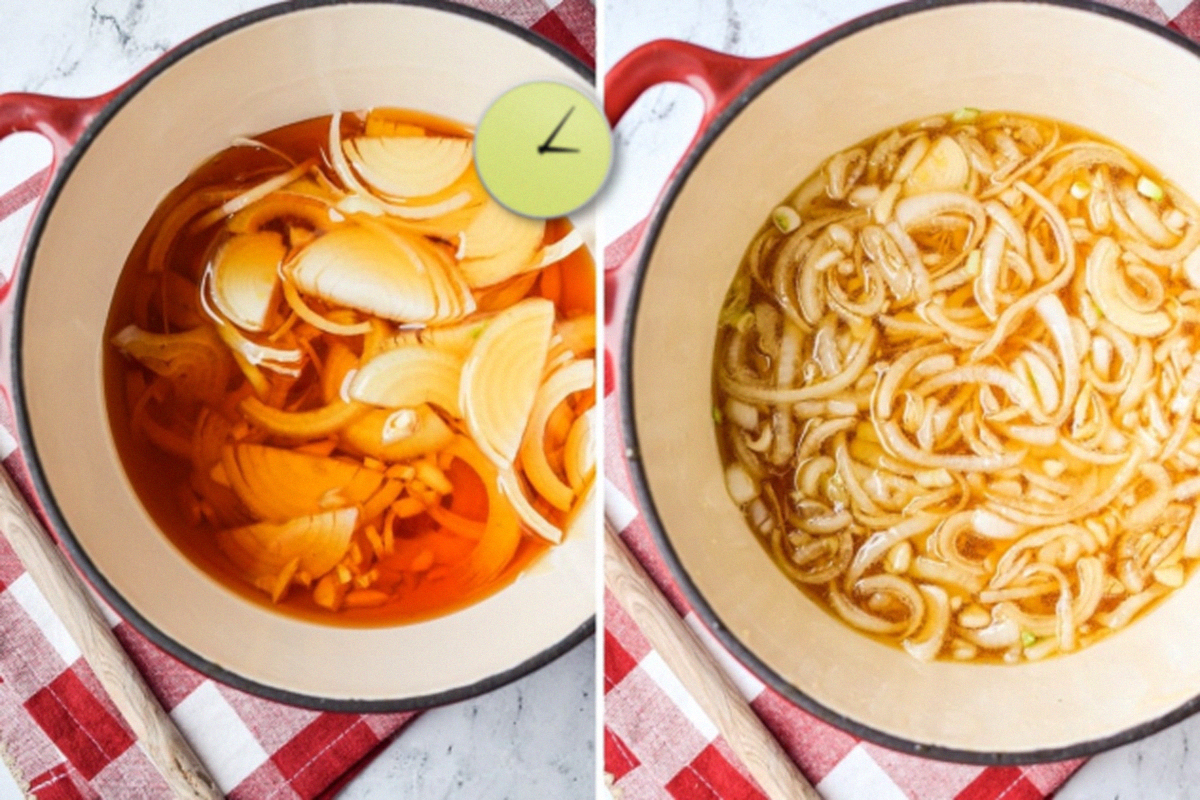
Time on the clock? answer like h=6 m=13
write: h=3 m=6
